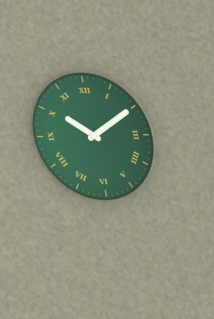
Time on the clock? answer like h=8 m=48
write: h=10 m=10
